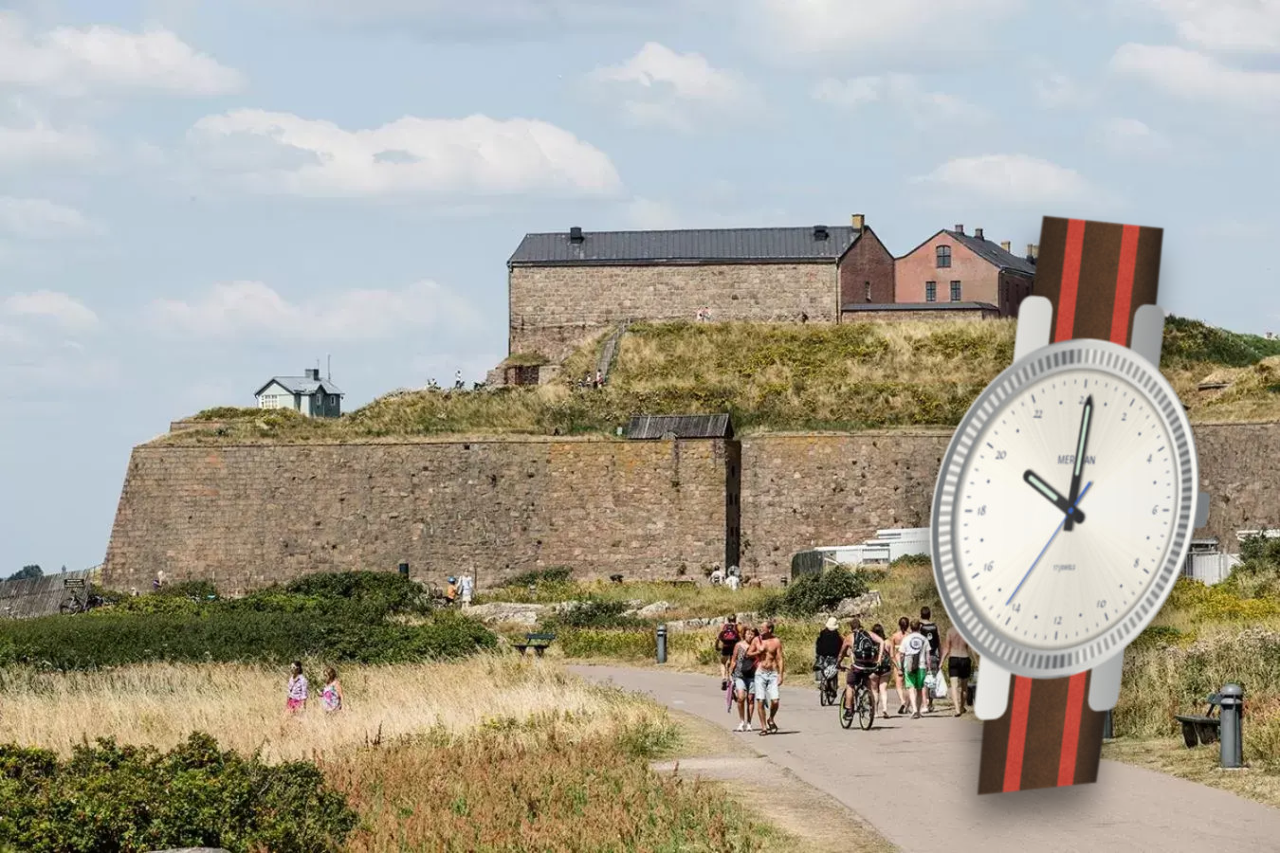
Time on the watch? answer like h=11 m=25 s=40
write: h=20 m=0 s=36
